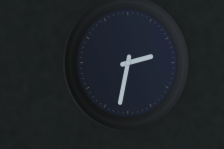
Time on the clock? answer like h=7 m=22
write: h=2 m=32
